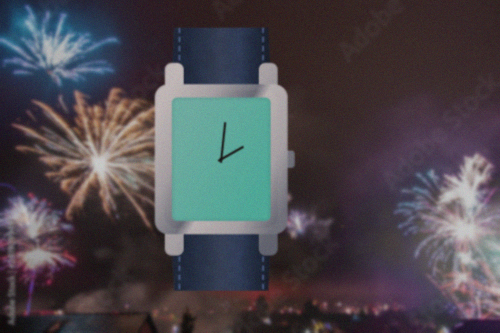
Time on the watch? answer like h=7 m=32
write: h=2 m=1
